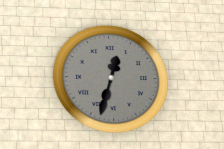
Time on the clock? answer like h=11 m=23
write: h=12 m=33
